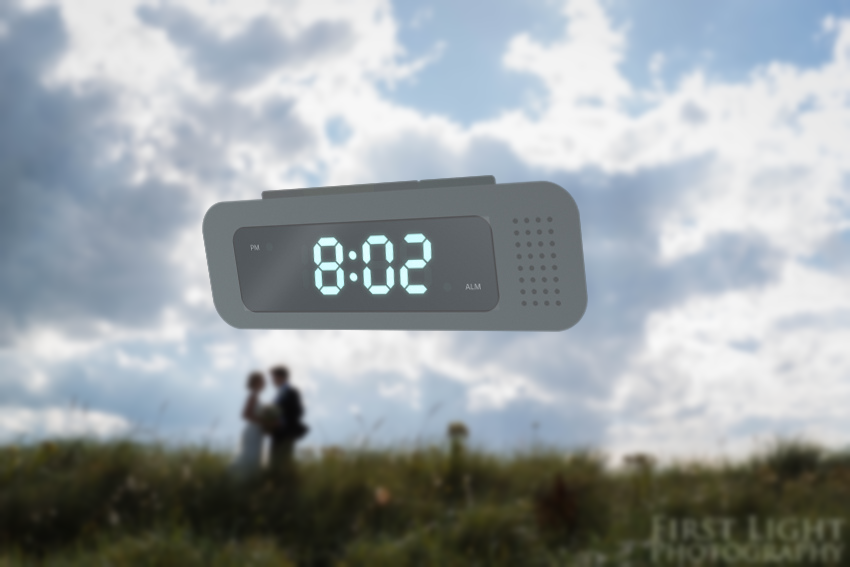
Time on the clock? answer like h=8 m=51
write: h=8 m=2
